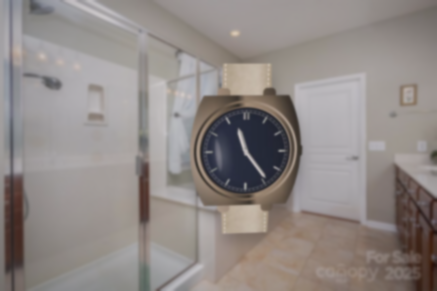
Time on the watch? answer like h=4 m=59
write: h=11 m=24
